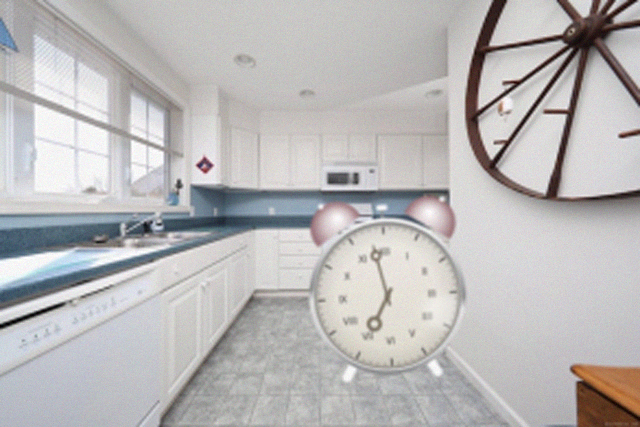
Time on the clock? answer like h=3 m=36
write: h=6 m=58
